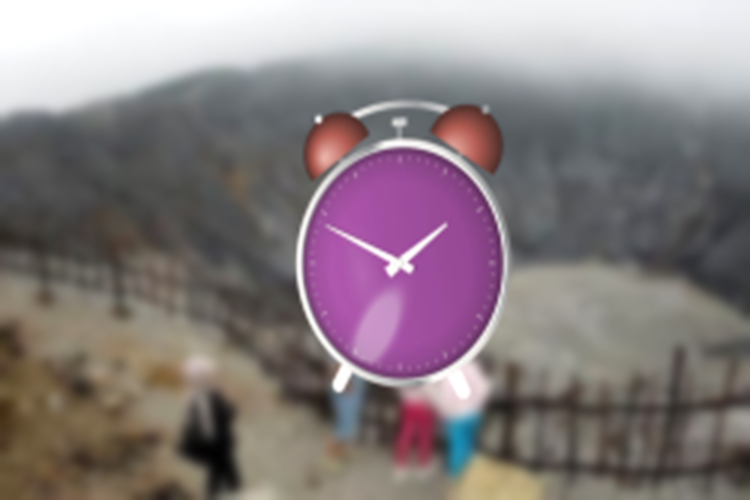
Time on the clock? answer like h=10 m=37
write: h=1 m=49
